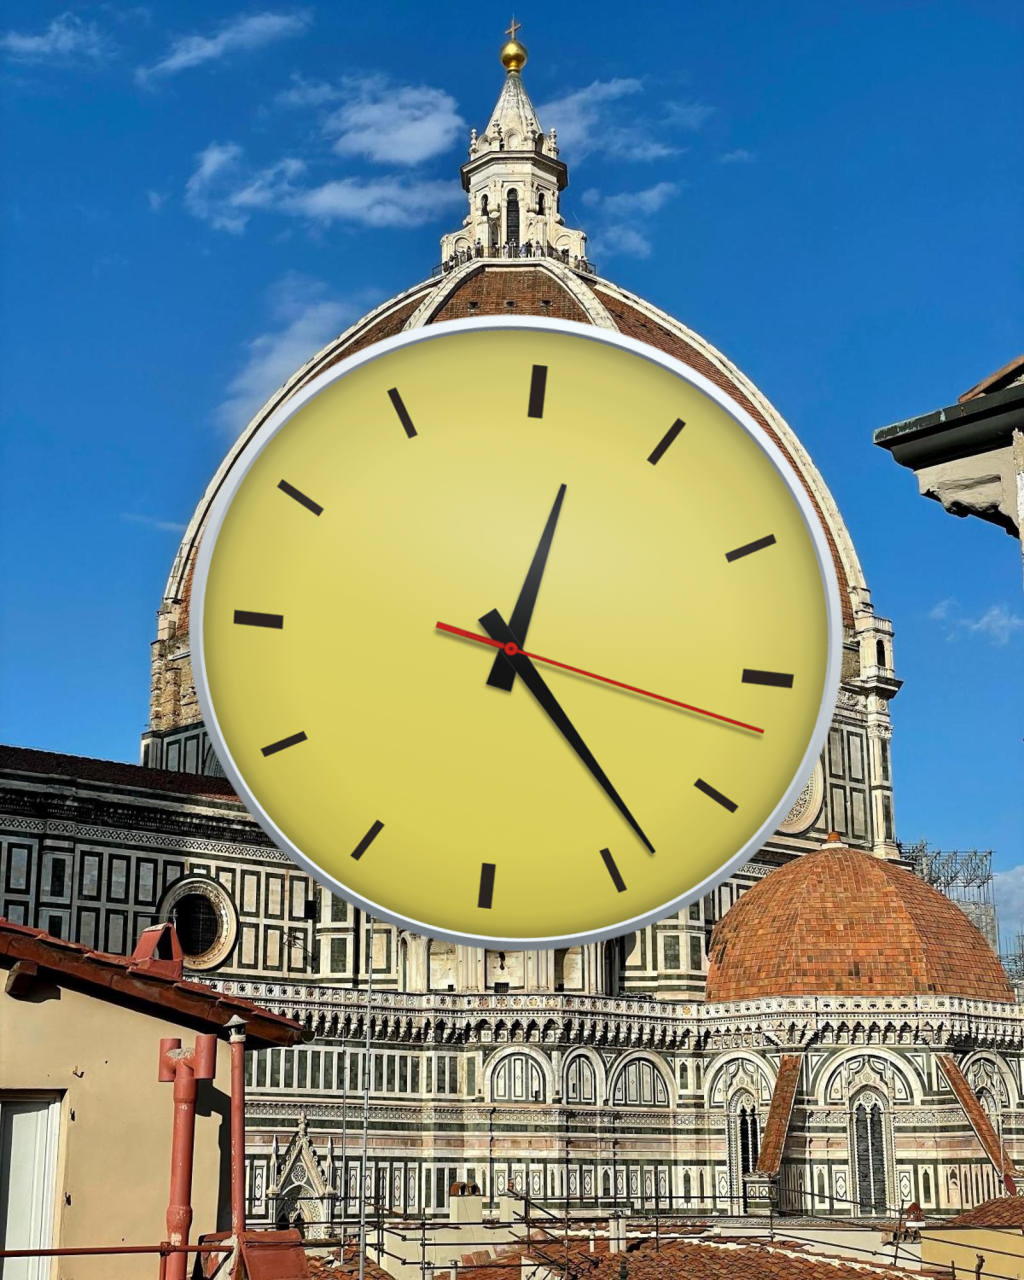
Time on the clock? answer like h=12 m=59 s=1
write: h=12 m=23 s=17
